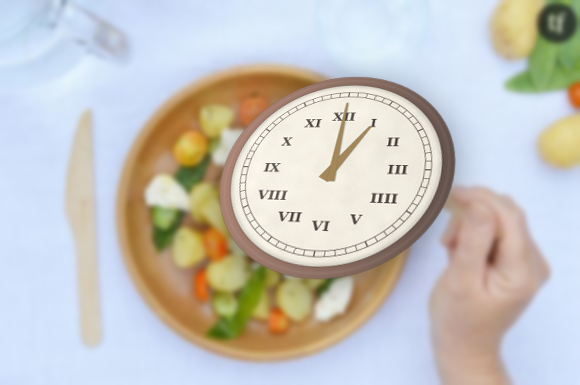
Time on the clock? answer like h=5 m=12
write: h=1 m=0
